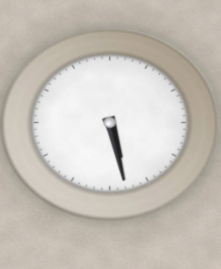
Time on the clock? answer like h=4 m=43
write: h=5 m=28
